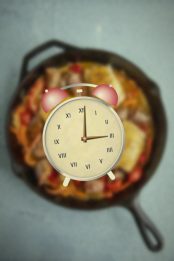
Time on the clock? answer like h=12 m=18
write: h=3 m=1
